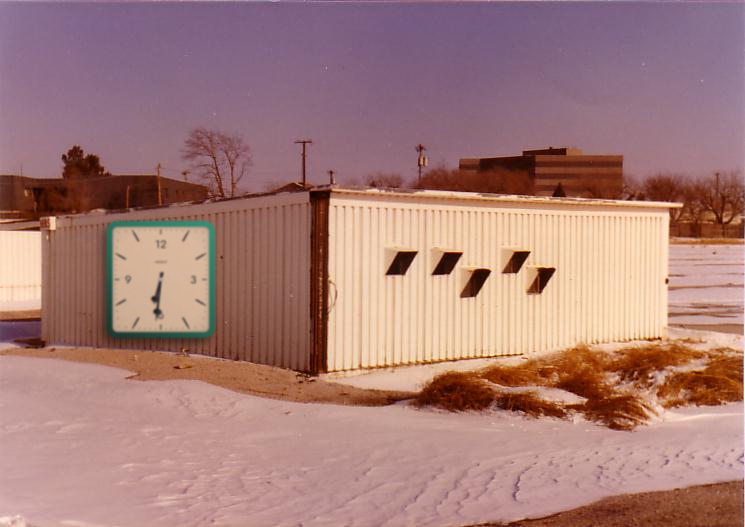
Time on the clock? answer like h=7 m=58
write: h=6 m=31
